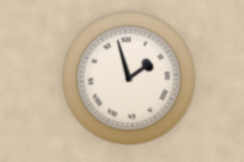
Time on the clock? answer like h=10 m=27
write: h=1 m=58
